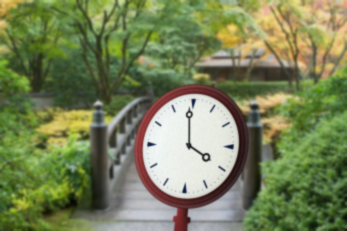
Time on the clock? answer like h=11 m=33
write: h=3 m=59
